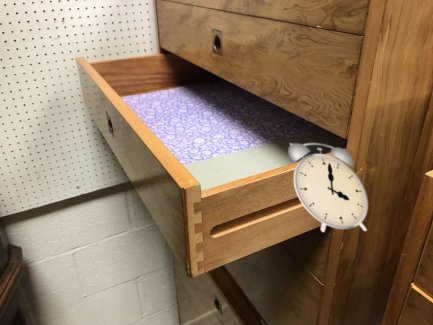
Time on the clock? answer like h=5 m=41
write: h=4 m=2
